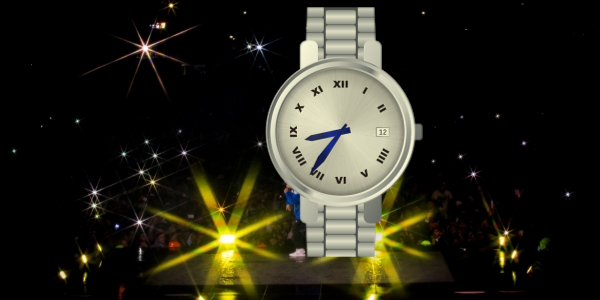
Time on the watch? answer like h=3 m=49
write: h=8 m=36
